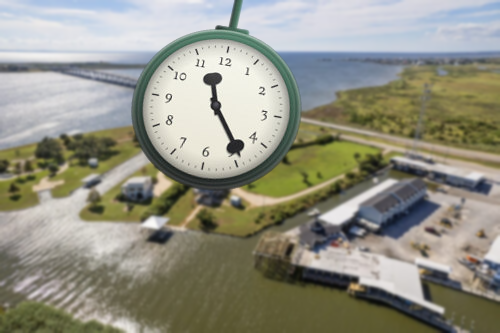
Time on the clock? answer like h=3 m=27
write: h=11 m=24
